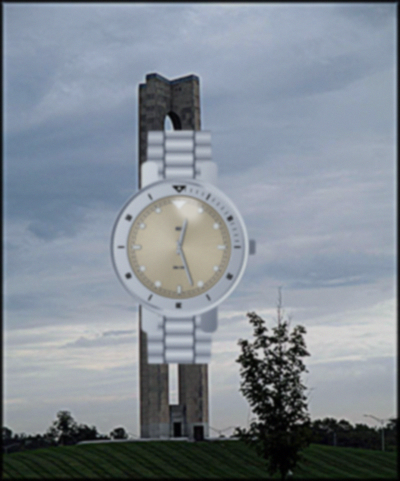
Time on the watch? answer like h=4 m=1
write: h=12 m=27
